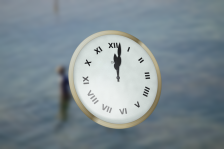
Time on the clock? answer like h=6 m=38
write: h=12 m=2
